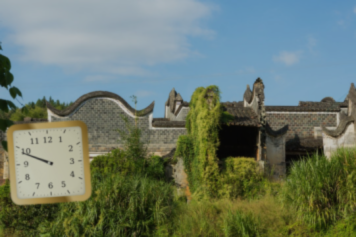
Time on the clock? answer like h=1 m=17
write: h=9 m=49
